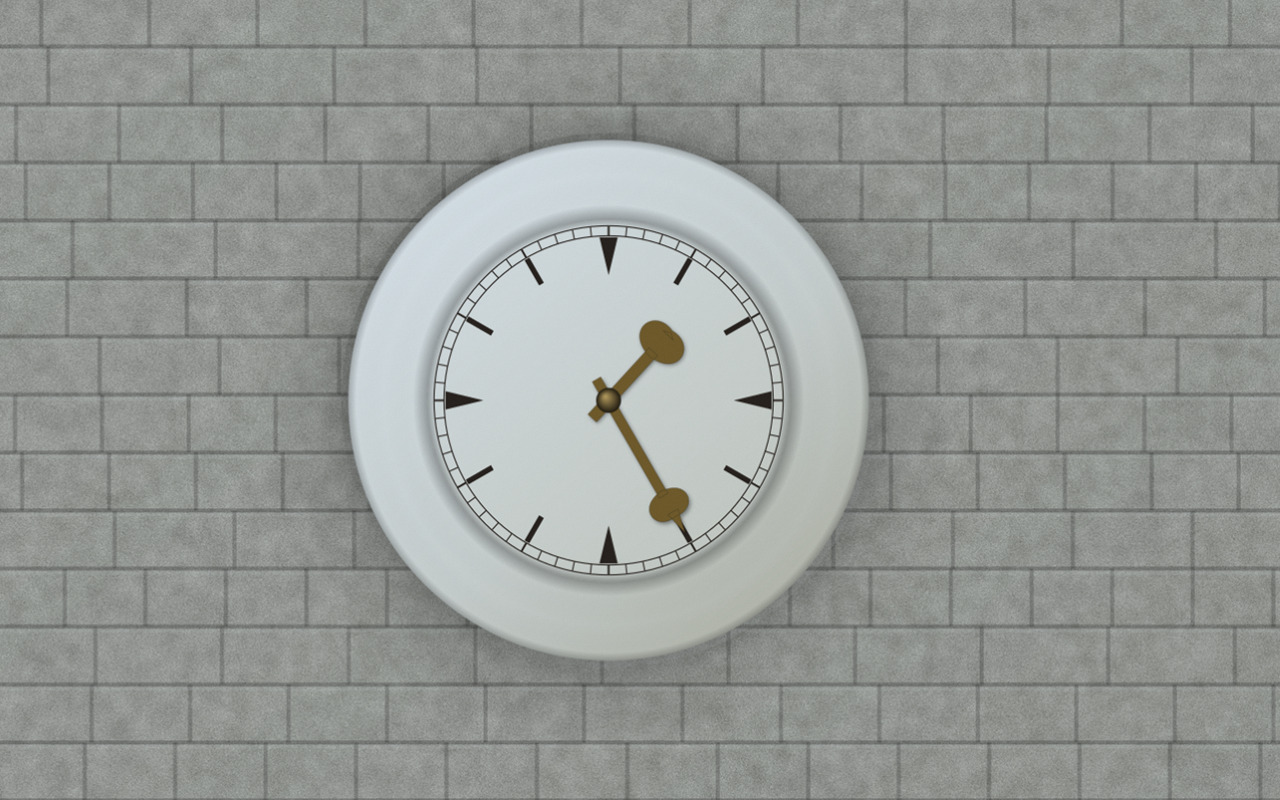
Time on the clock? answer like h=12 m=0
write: h=1 m=25
